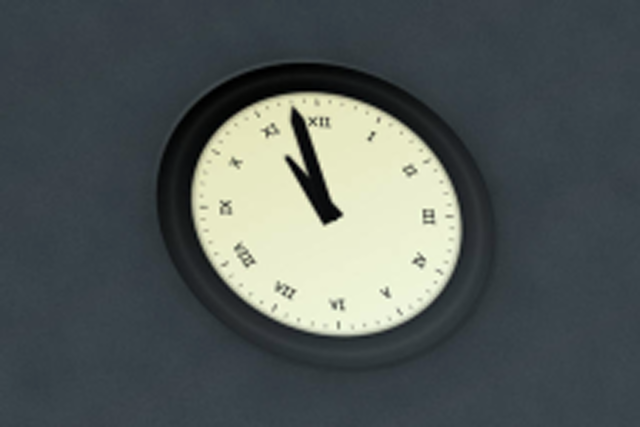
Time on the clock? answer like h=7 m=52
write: h=10 m=58
